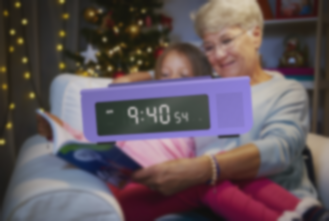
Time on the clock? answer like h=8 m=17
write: h=9 m=40
